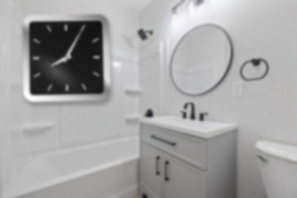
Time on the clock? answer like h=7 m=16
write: h=8 m=5
